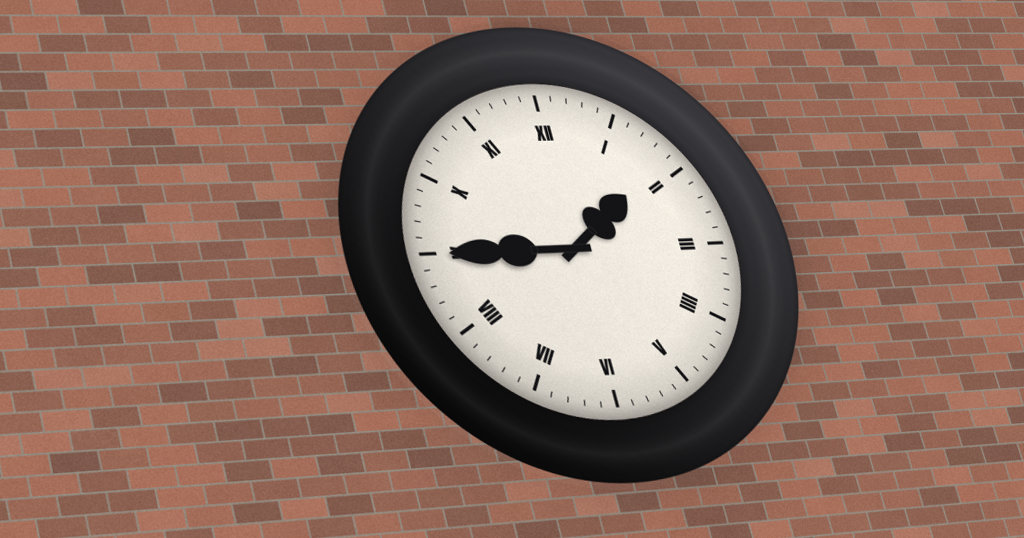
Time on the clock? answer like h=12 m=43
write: h=1 m=45
